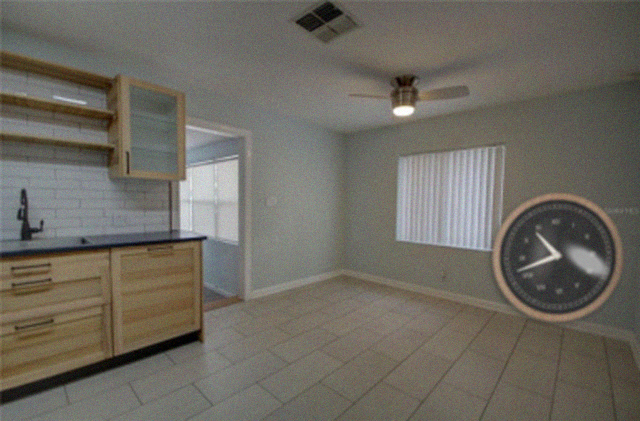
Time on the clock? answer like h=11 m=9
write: h=10 m=42
